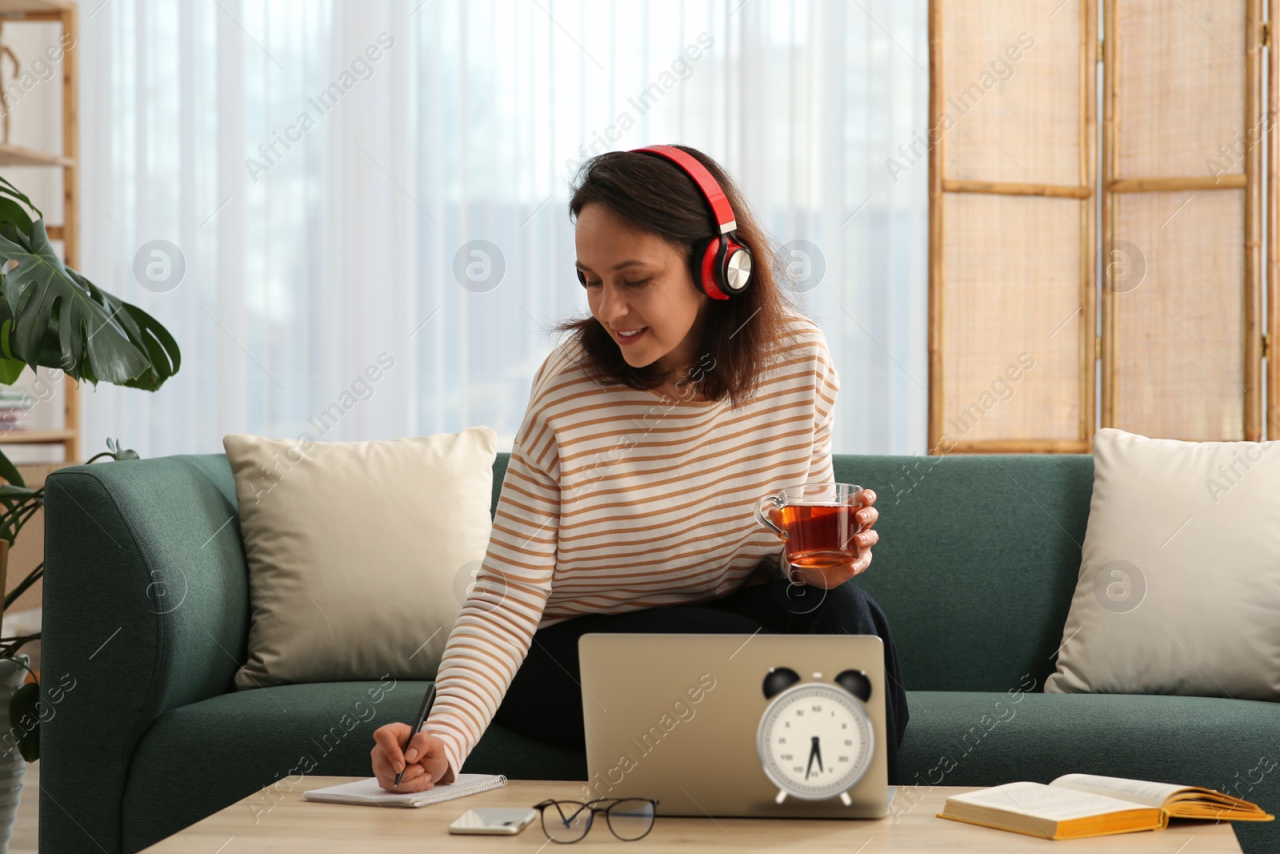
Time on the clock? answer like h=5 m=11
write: h=5 m=32
